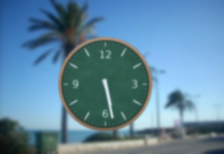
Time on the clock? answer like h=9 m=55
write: h=5 m=28
